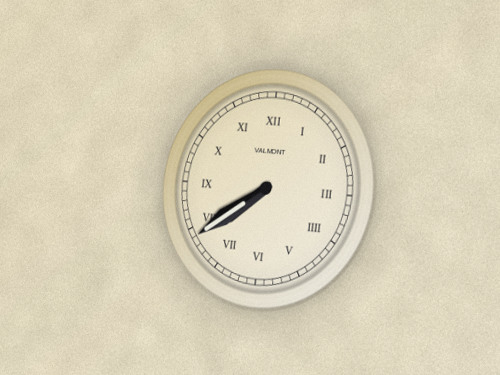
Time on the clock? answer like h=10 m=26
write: h=7 m=39
